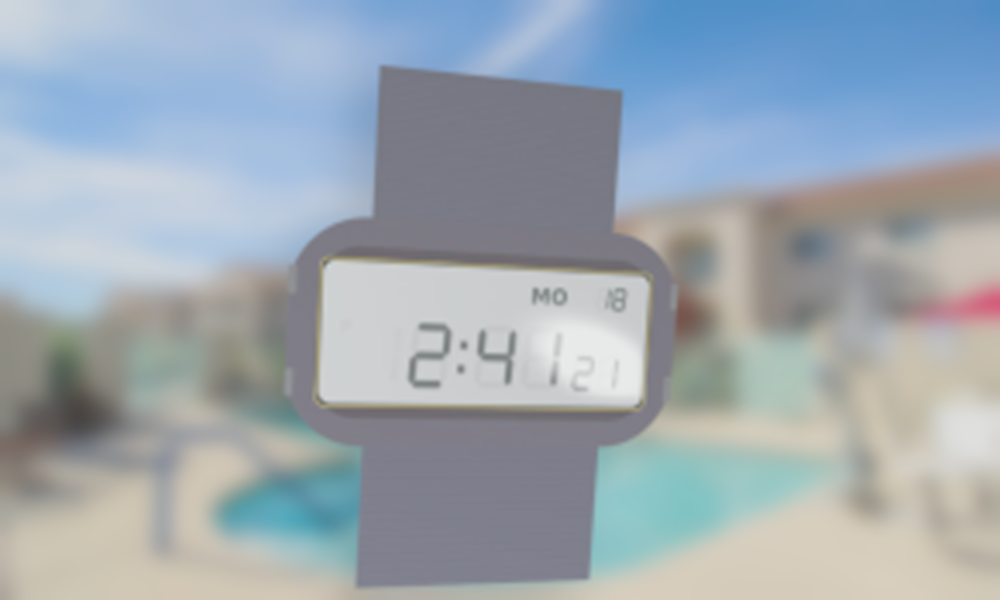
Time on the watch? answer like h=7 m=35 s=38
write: h=2 m=41 s=21
